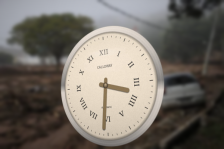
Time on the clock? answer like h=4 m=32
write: h=3 m=31
